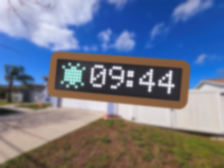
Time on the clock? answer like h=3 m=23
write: h=9 m=44
